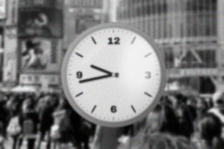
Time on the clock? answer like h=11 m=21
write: h=9 m=43
